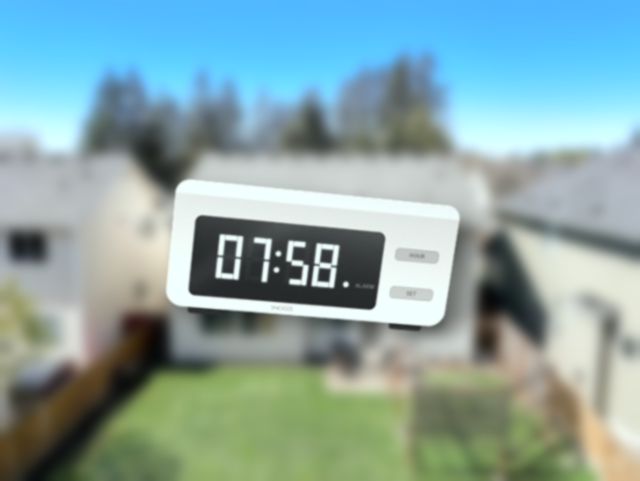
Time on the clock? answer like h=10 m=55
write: h=7 m=58
